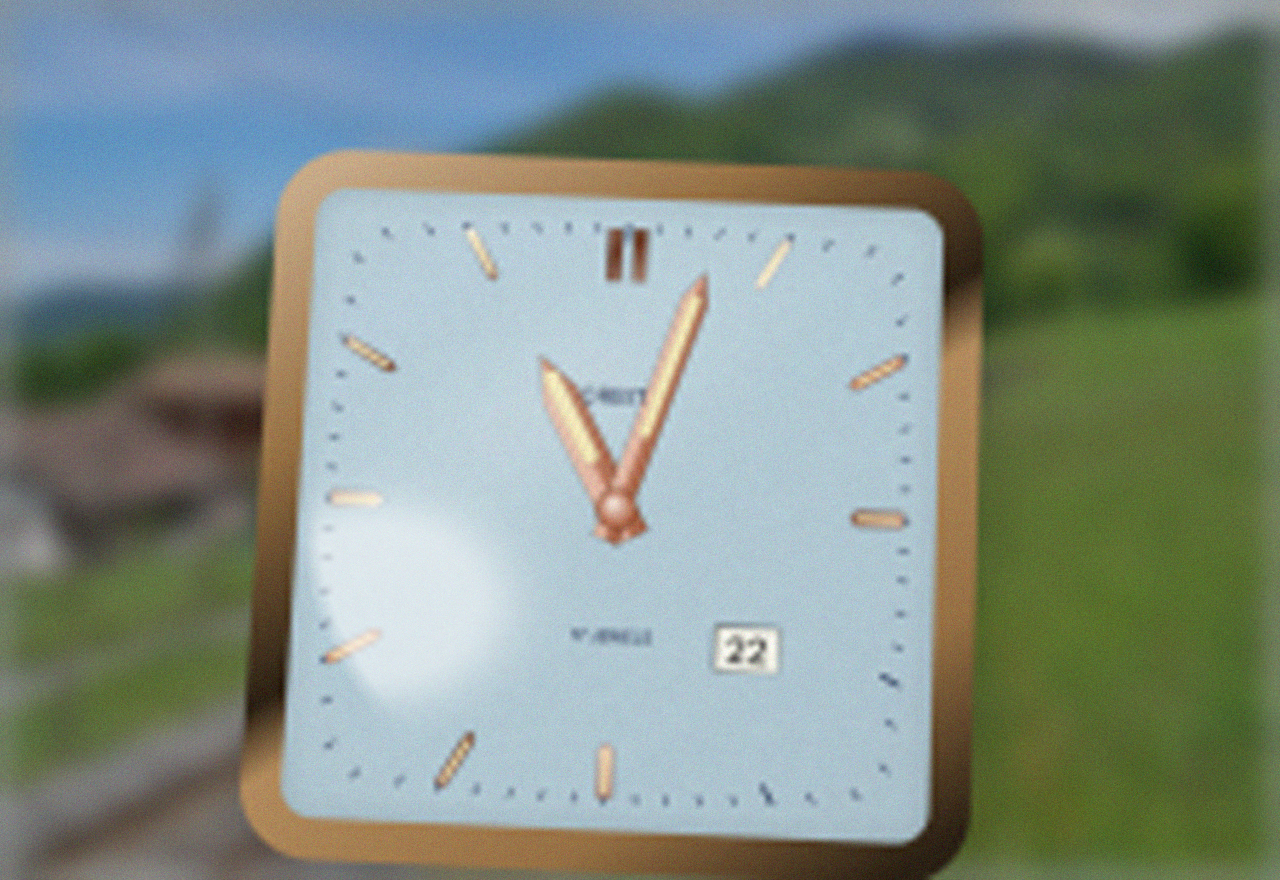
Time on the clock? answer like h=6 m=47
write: h=11 m=3
